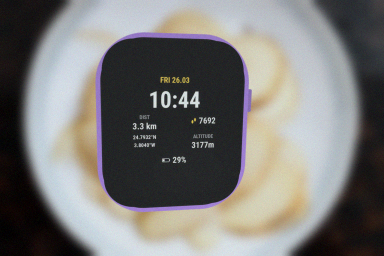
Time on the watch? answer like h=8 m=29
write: h=10 m=44
